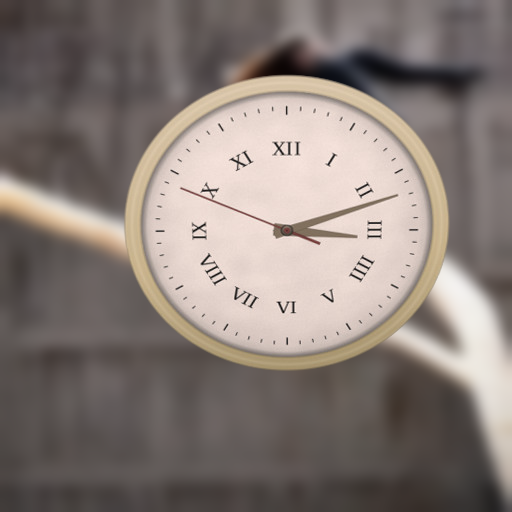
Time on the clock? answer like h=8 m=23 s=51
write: h=3 m=11 s=49
